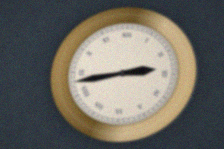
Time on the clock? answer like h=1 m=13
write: h=2 m=43
